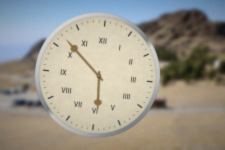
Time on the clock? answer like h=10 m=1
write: h=5 m=52
